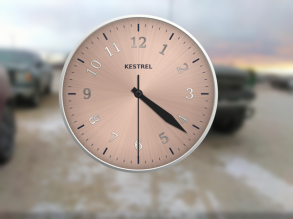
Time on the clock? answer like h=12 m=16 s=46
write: h=4 m=21 s=30
